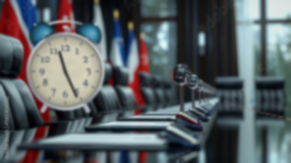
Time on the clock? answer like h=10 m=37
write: h=11 m=26
